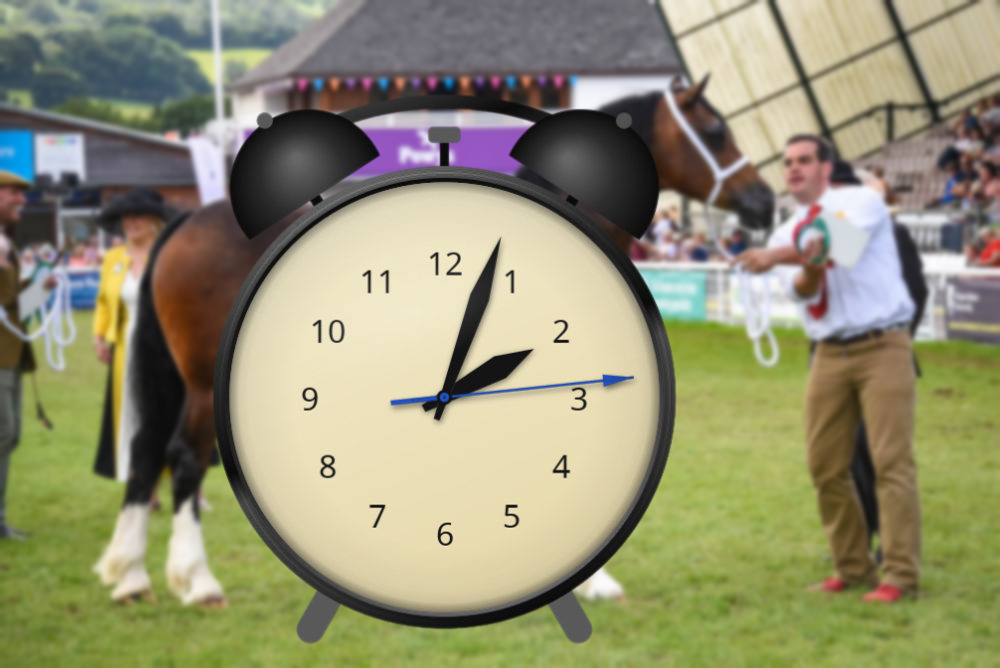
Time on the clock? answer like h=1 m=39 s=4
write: h=2 m=3 s=14
